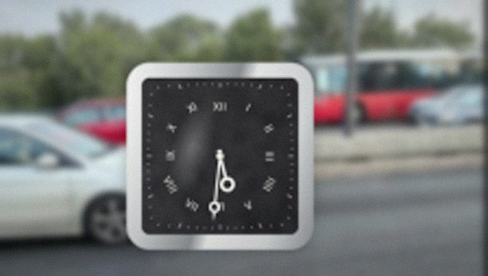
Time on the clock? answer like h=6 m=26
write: h=5 m=31
